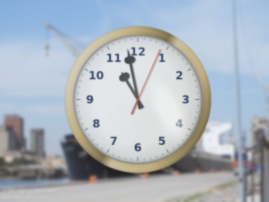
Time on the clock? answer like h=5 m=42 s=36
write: h=10 m=58 s=4
